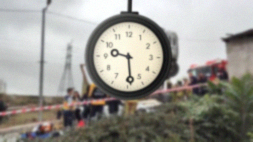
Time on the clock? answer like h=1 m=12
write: h=9 m=29
